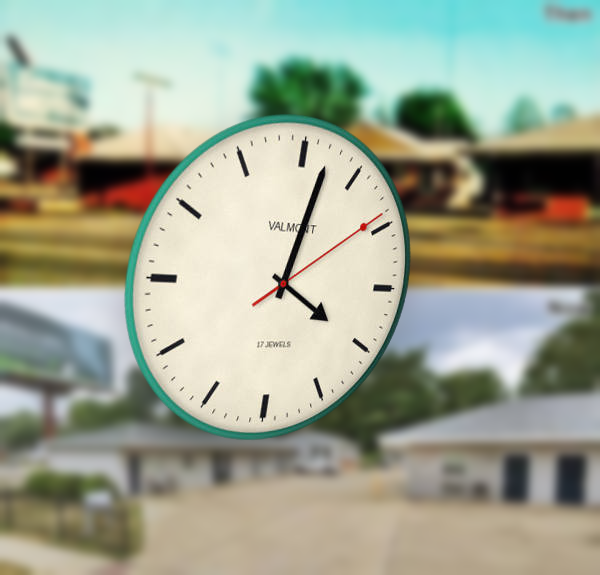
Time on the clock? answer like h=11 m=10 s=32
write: h=4 m=2 s=9
